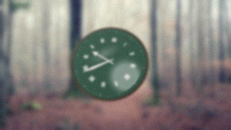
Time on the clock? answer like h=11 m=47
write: h=9 m=39
